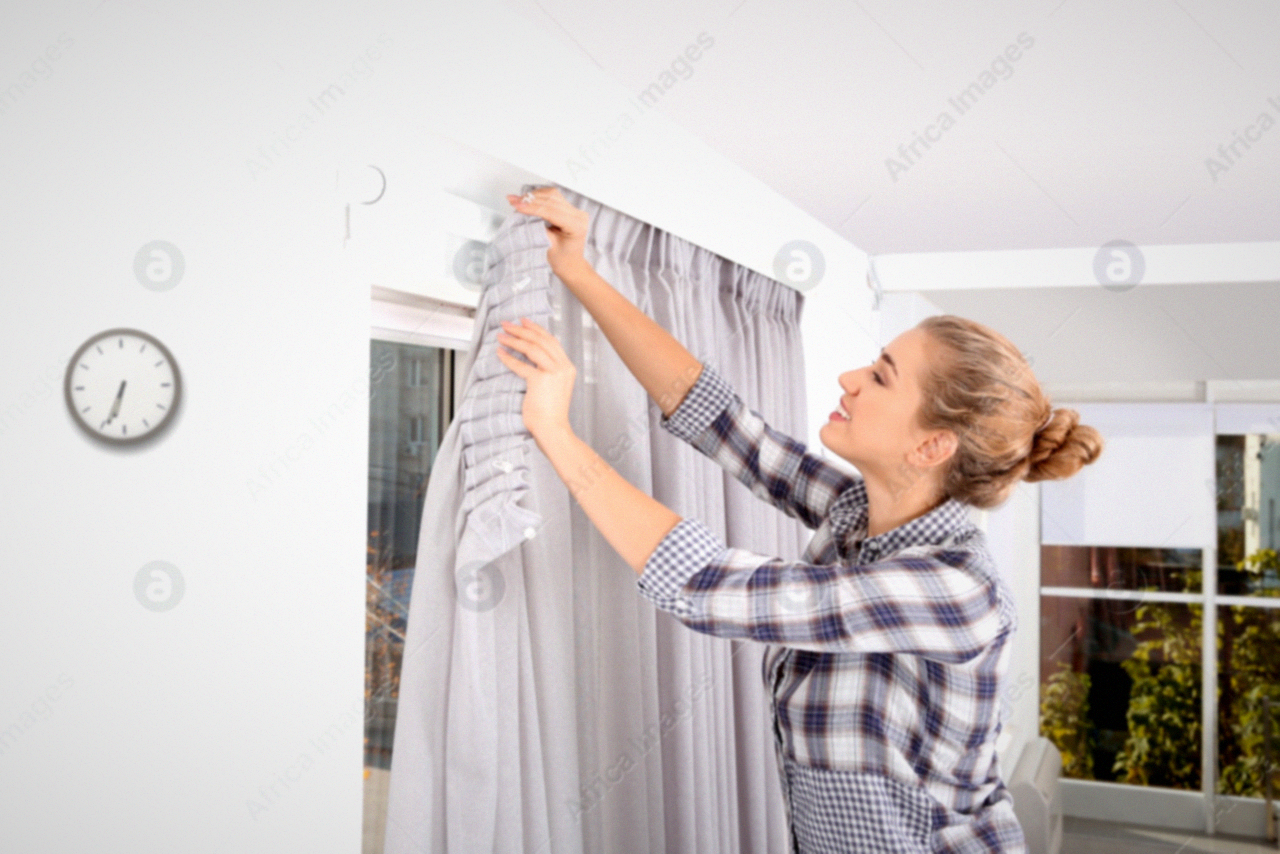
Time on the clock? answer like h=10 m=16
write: h=6 m=34
